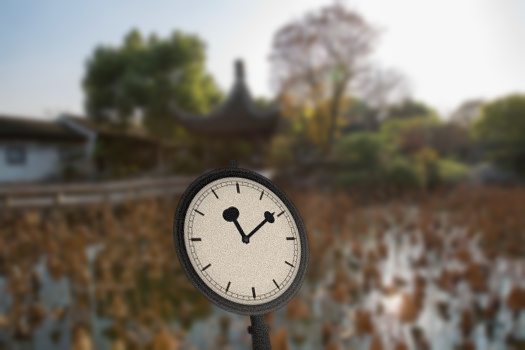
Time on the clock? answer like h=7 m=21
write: h=11 m=9
